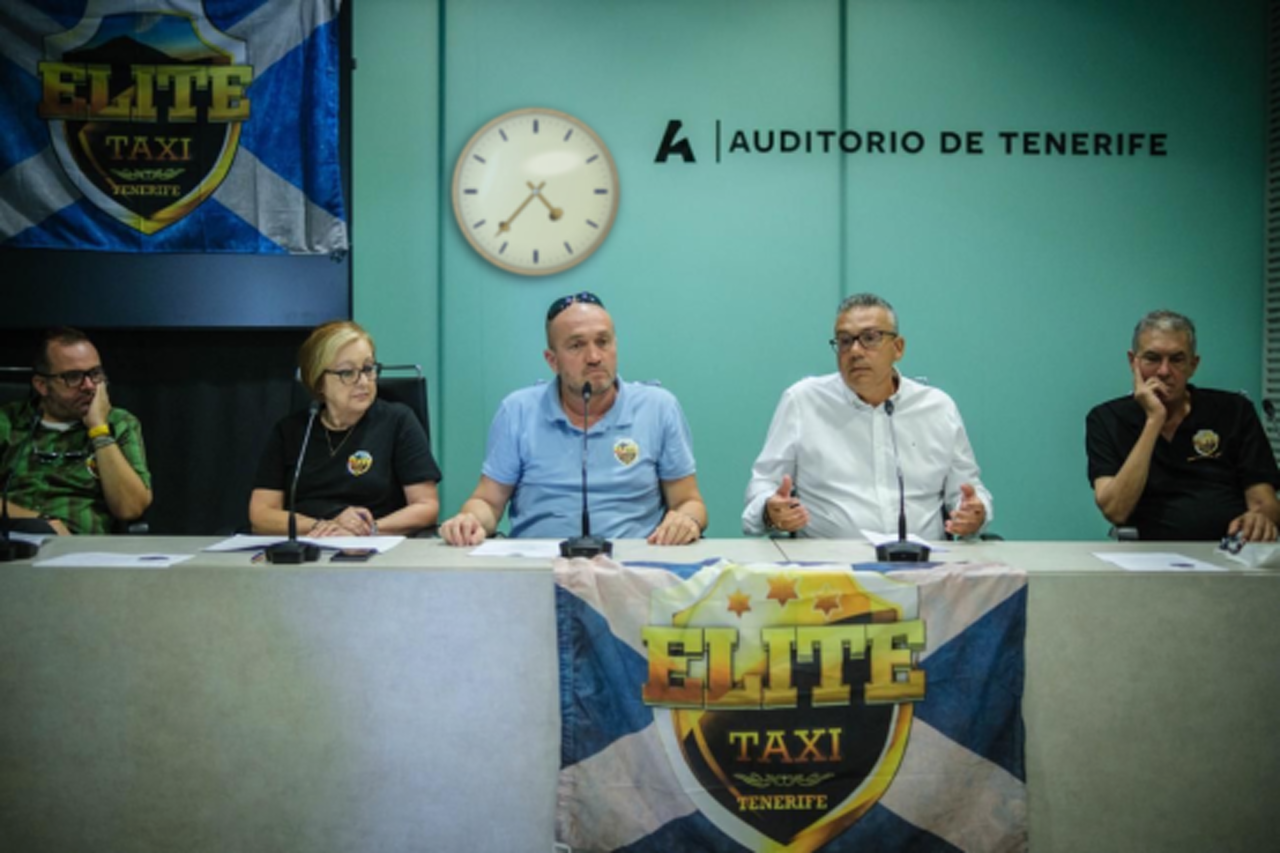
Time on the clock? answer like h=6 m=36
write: h=4 m=37
